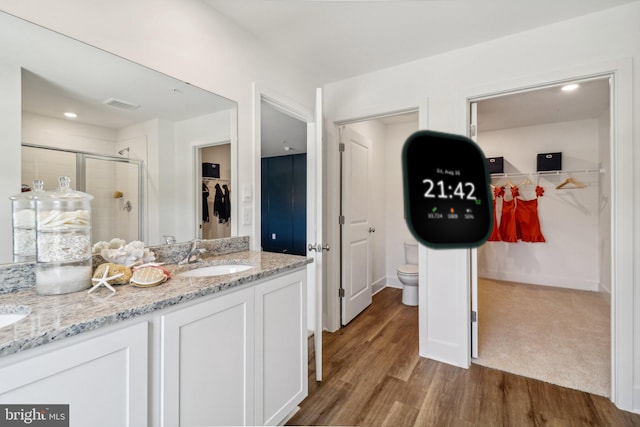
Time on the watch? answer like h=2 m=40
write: h=21 m=42
